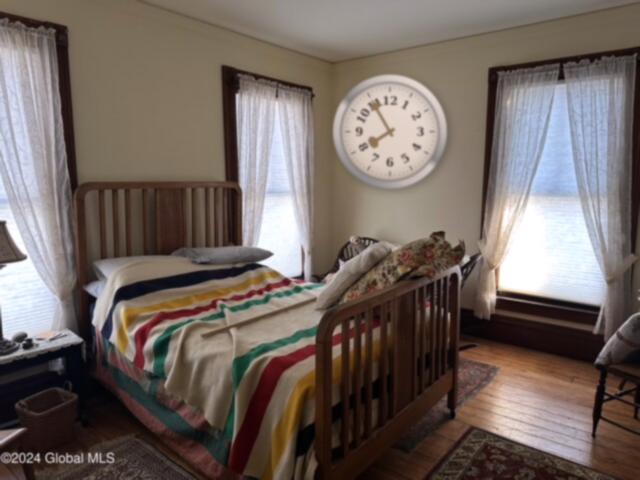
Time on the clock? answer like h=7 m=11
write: h=7 m=55
